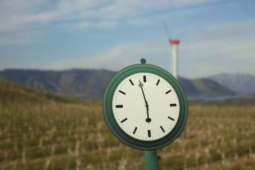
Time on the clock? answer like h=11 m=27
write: h=5 m=58
